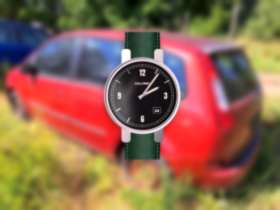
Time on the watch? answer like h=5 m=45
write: h=2 m=6
